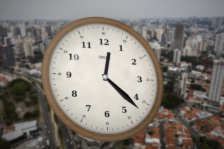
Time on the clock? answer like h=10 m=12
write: h=12 m=22
